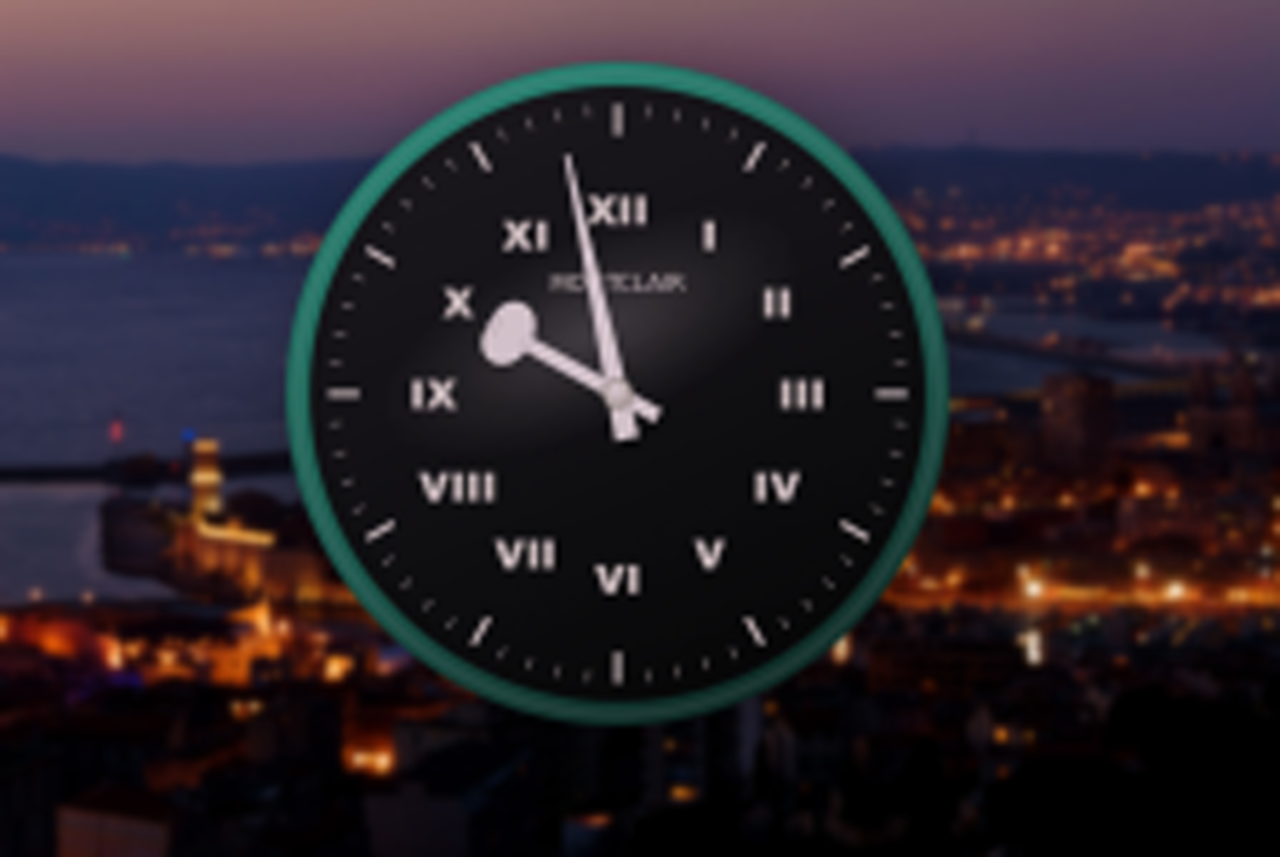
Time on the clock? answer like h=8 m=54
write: h=9 m=58
